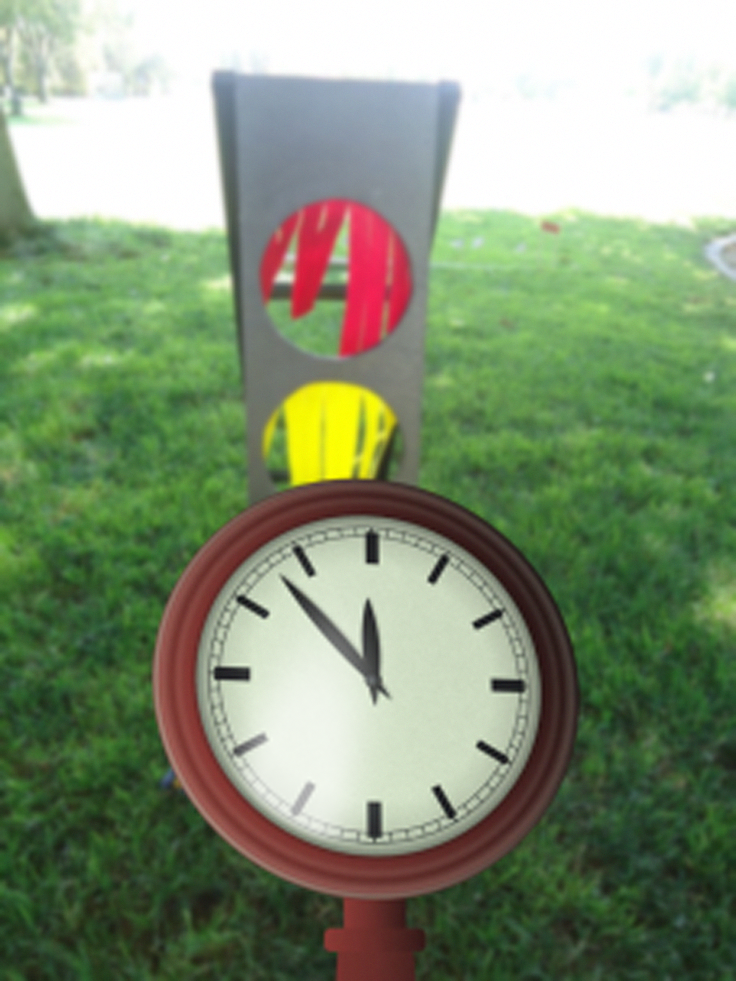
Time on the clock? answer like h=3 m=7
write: h=11 m=53
